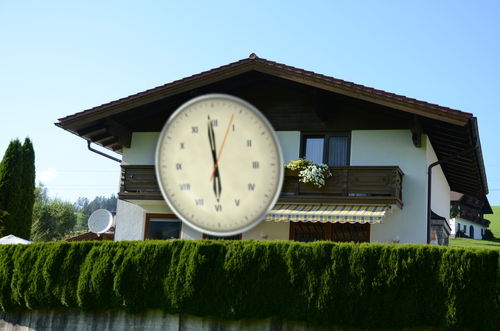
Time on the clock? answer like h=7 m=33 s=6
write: h=5 m=59 s=4
